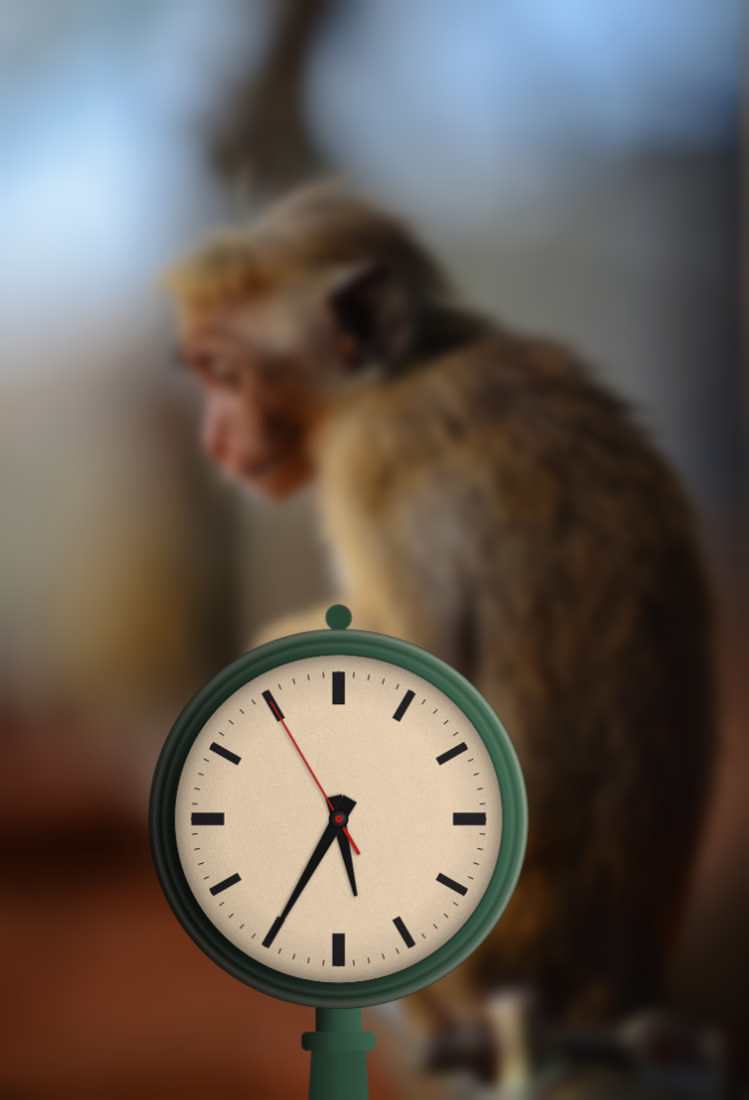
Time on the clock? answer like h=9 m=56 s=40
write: h=5 m=34 s=55
